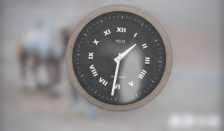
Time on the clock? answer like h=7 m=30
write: h=1 m=31
